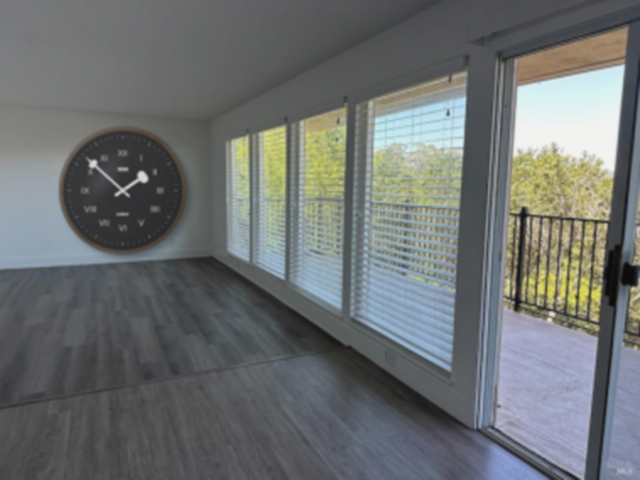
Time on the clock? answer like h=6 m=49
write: h=1 m=52
